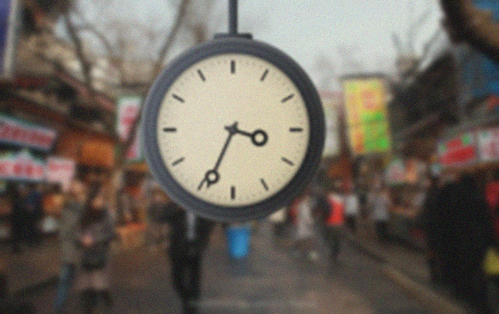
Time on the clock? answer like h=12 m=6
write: h=3 m=34
